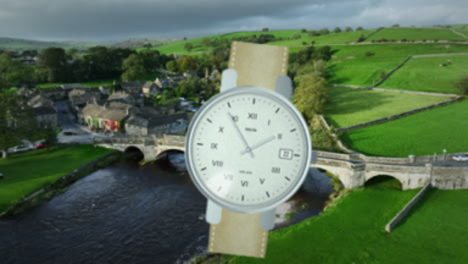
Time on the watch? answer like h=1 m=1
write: h=1 m=54
